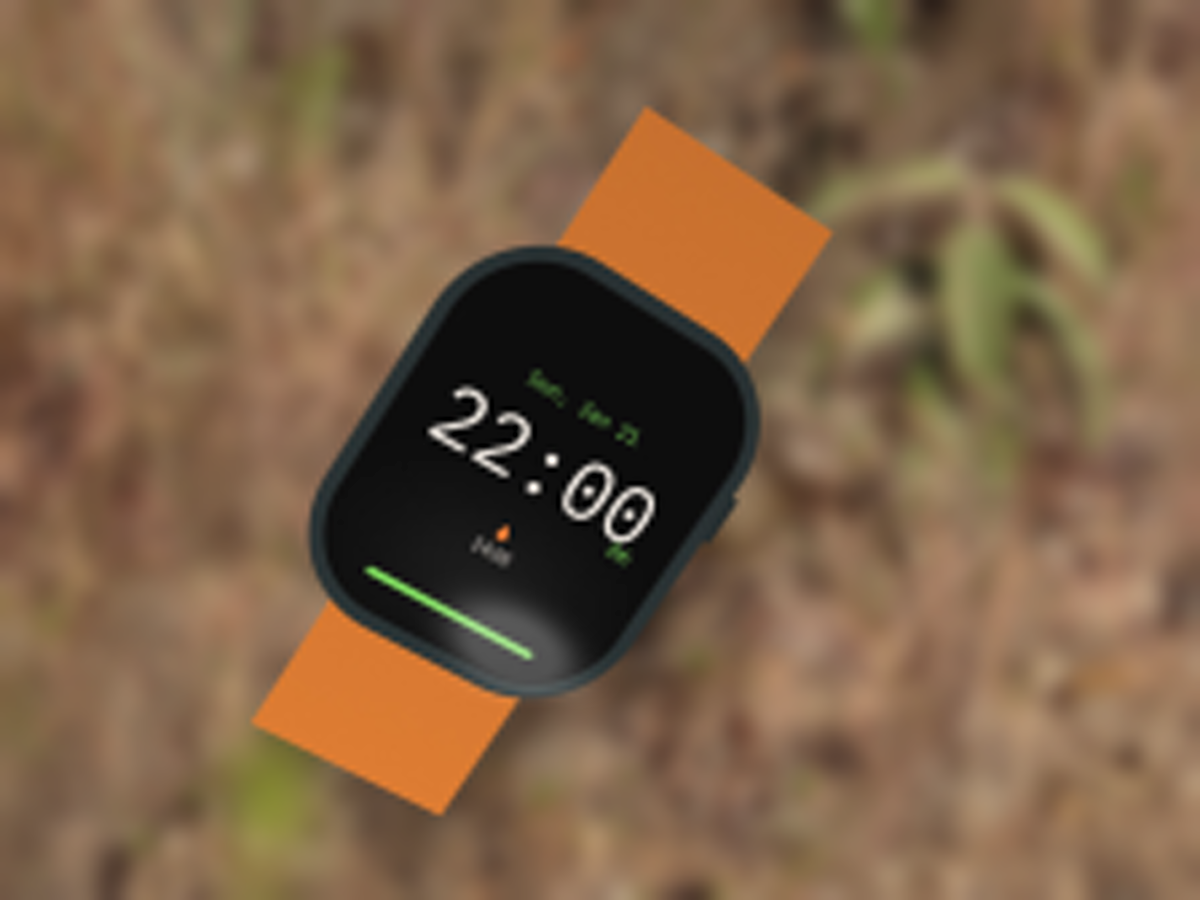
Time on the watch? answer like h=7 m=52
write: h=22 m=0
